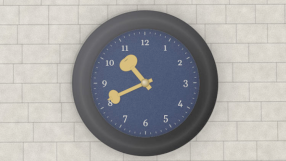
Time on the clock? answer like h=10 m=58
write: h=10 m=41
